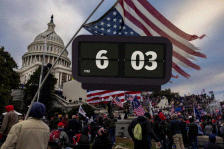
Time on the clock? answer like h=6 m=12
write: h=6 m=3
